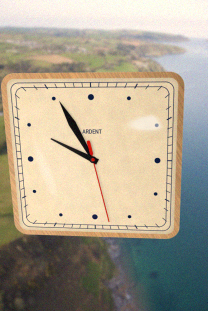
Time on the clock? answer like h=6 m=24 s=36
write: h=9 m=55 s=28
